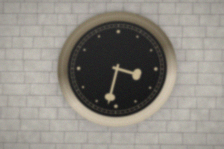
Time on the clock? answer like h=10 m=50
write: h=3 m=32
